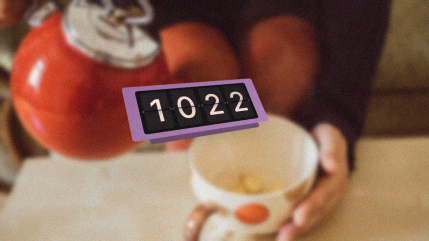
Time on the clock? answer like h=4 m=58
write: h=10 m=22
